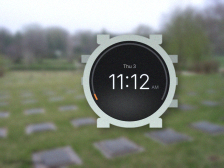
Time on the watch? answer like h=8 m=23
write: h=11 m=12
